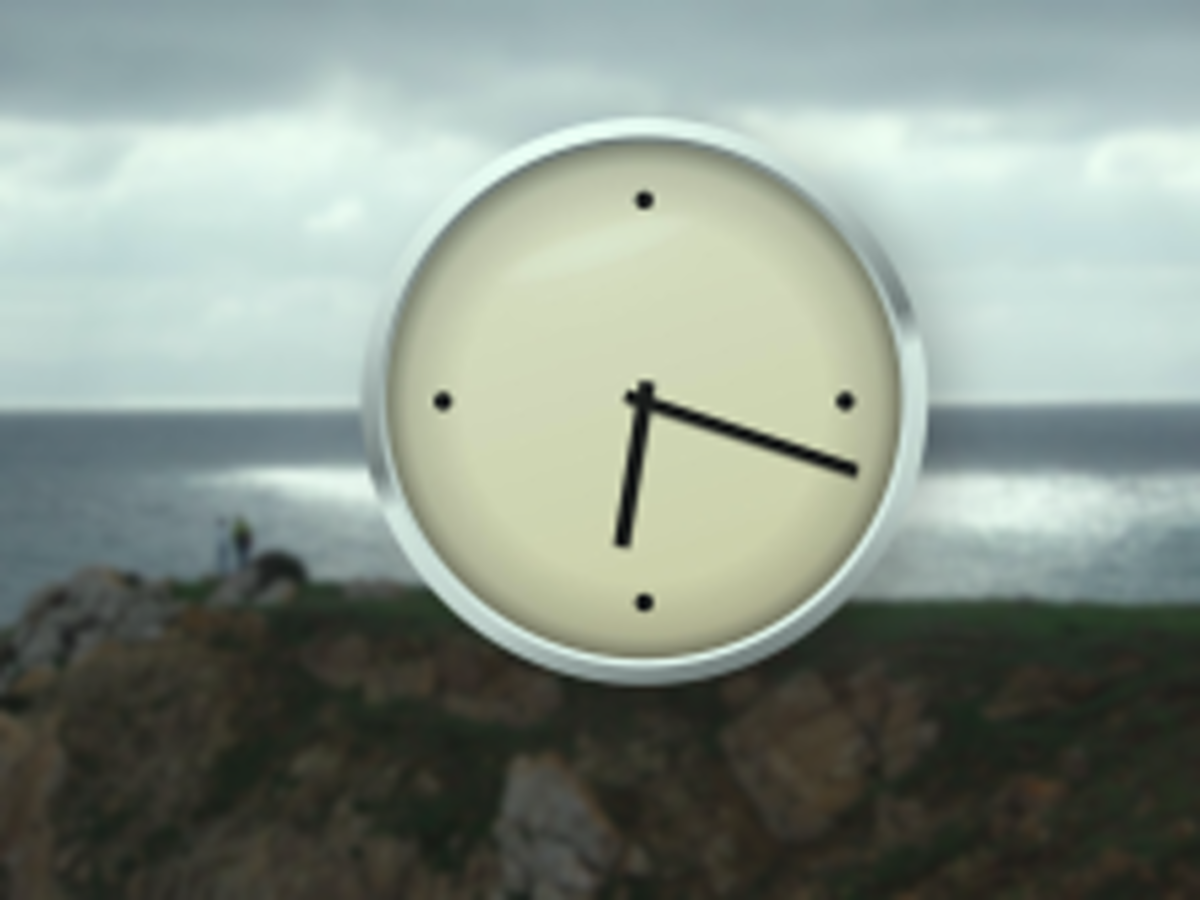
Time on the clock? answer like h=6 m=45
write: h=6 m=18
